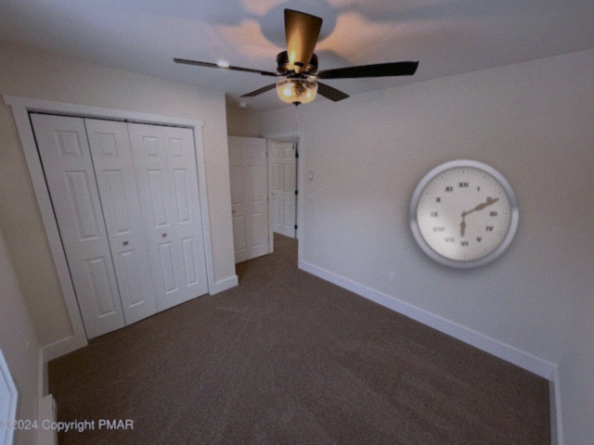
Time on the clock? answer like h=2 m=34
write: h=6 m=11
